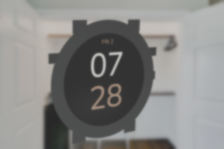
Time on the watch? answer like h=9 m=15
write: h=7 m=28
